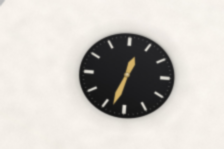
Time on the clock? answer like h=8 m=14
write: h=12 m=33
